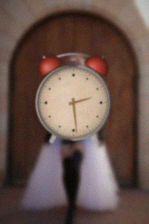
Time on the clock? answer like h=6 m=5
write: h=2 m=29
